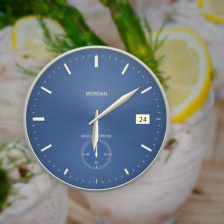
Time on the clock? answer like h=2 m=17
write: h=6 m=9
